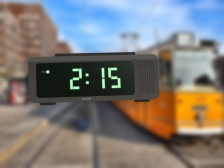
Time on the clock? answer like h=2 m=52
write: h=2 m=15
